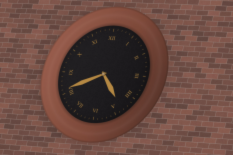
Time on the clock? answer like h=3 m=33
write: h=4 m=41
